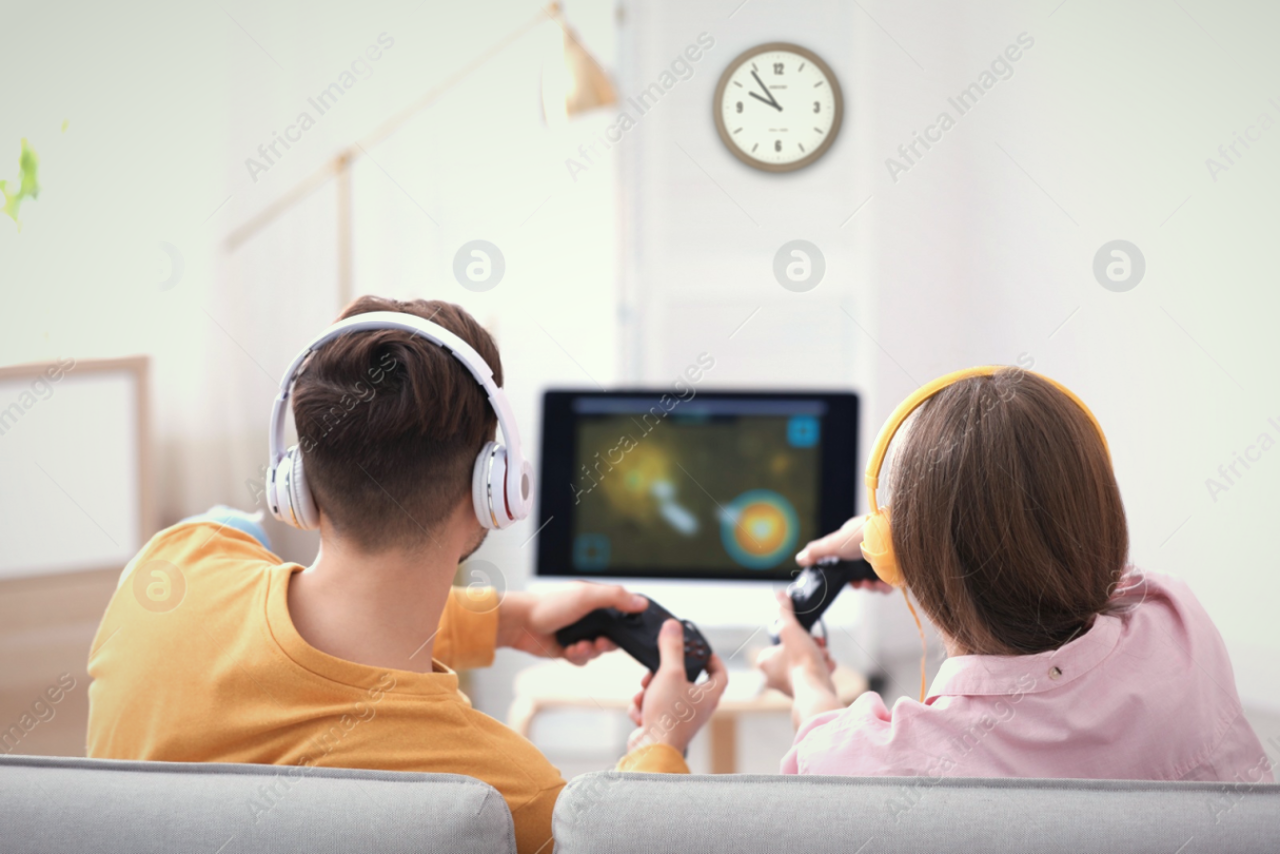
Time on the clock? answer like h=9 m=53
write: h=9 m=54
